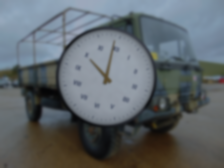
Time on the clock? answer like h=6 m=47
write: h=9 m=59
